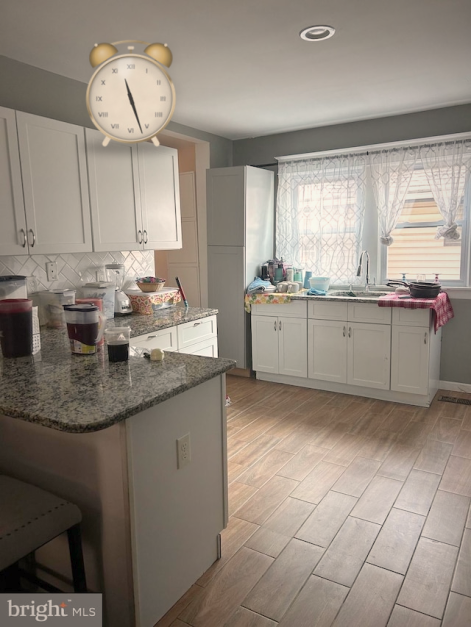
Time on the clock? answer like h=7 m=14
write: h=11 m=27
